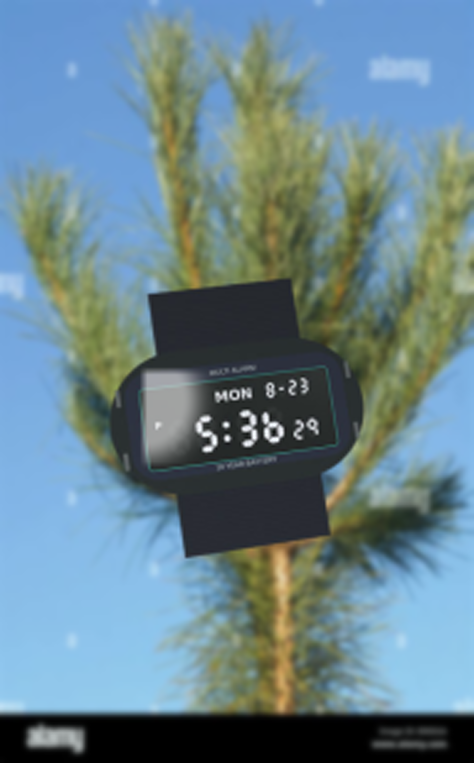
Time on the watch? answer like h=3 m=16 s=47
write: h=5 m=36 s=29
